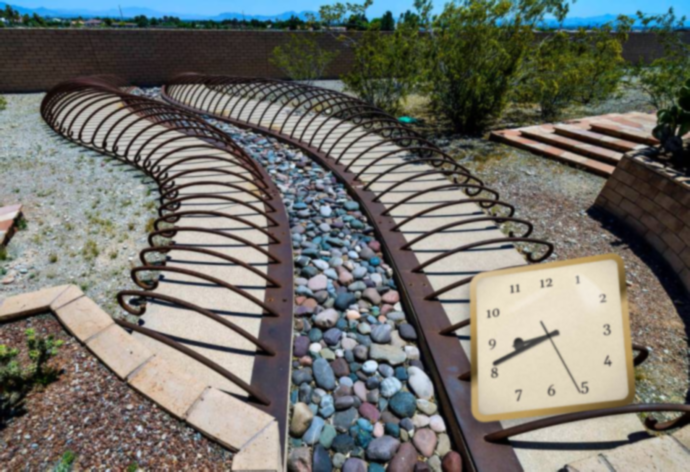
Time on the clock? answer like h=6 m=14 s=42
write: h=8 m=41 s=26
